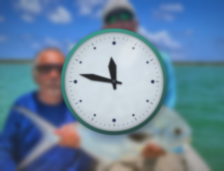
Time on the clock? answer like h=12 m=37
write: h=11 m=47
